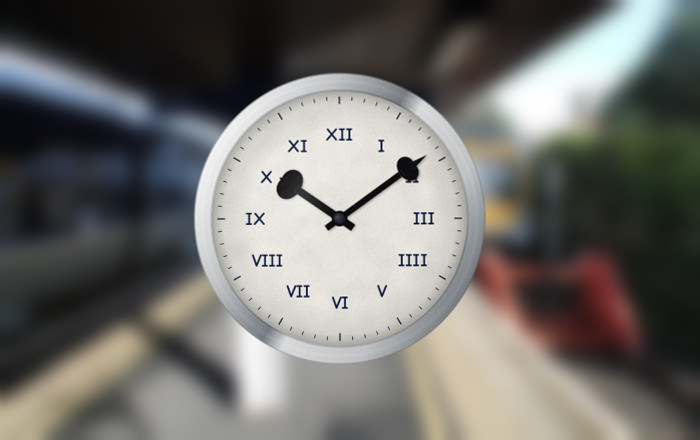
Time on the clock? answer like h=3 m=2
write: h=10 m=9
